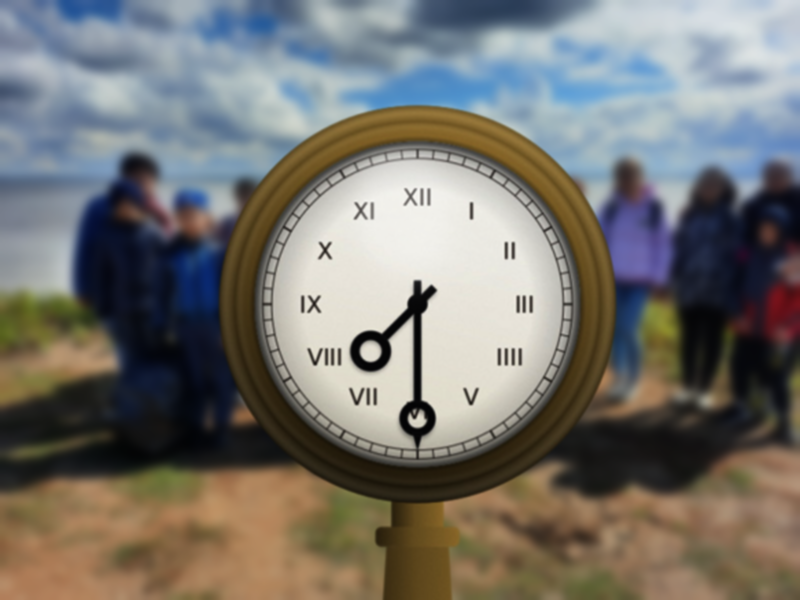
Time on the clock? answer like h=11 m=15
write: h=7 m=30
